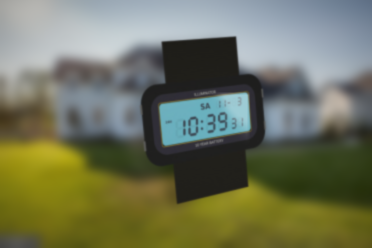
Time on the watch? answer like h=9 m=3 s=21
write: h=10 m=39 s=31
